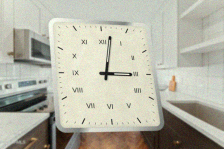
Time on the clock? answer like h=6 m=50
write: h=3 m=2
